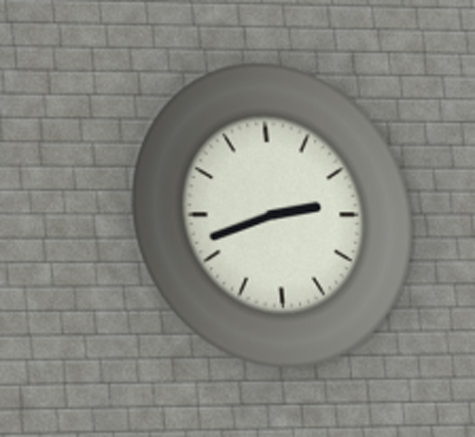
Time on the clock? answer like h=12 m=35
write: h=2 m=42
